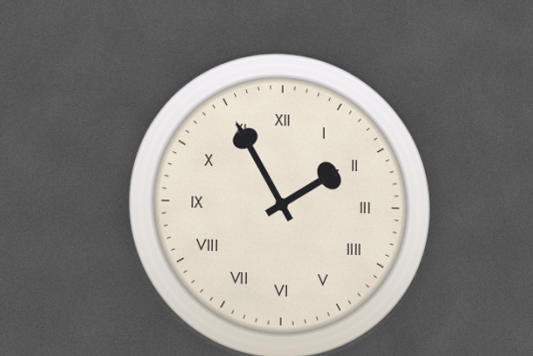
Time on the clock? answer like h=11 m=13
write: h=1 m=55
